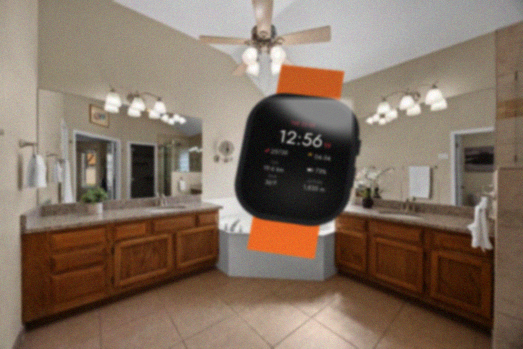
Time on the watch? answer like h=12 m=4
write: h=12 m=56
